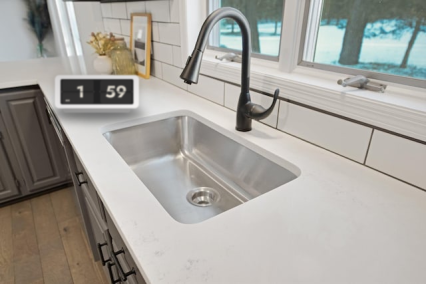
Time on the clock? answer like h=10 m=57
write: h=1 m=59
